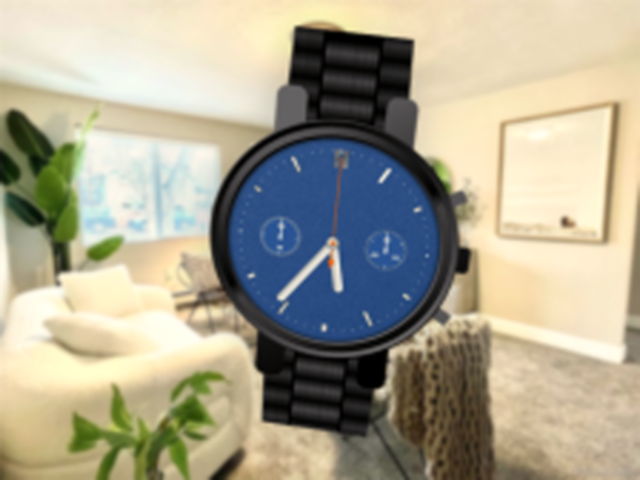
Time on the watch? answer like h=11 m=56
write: h=5 m=36
